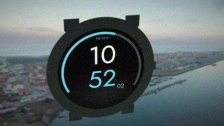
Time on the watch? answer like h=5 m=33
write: h=10 m=52
